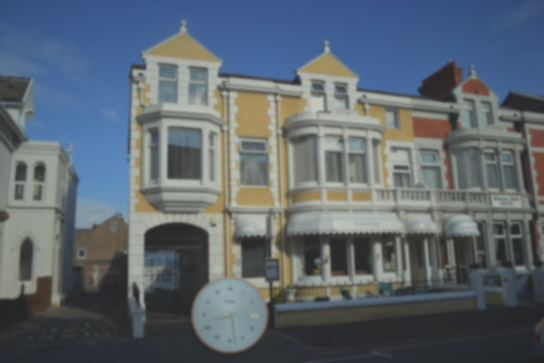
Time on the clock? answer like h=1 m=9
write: h=8 m=28
